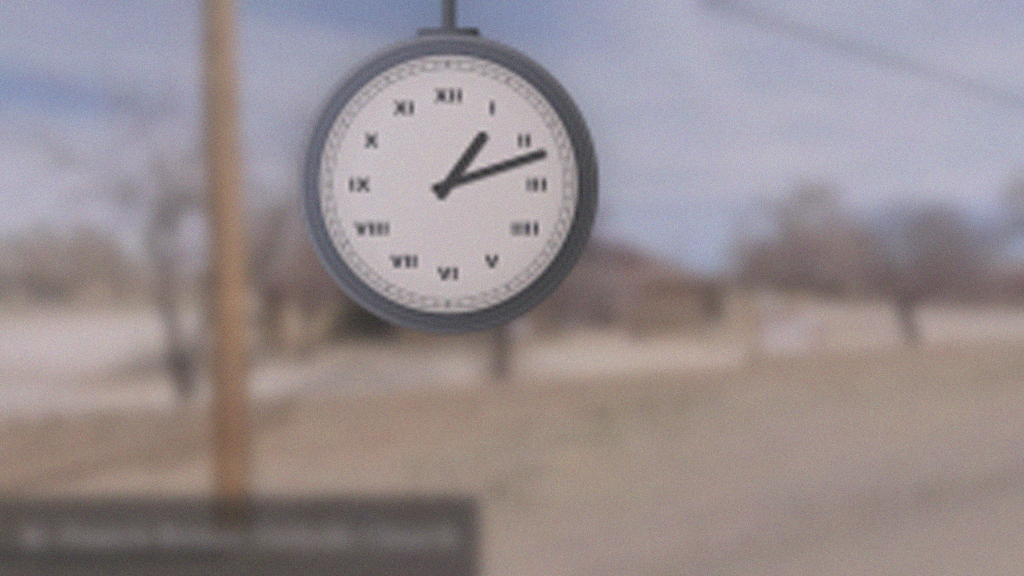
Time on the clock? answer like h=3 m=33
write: h=1 m=12
